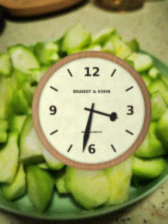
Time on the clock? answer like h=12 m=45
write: h=3 m=32
